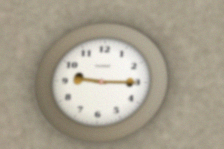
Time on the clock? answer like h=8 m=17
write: h=9 m=15
